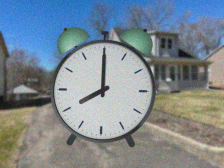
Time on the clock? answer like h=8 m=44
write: h=8 m=0
